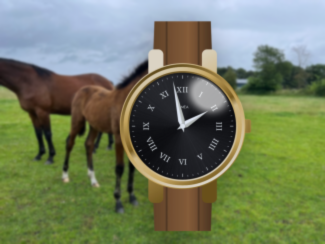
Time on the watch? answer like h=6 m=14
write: h=1 m=58
